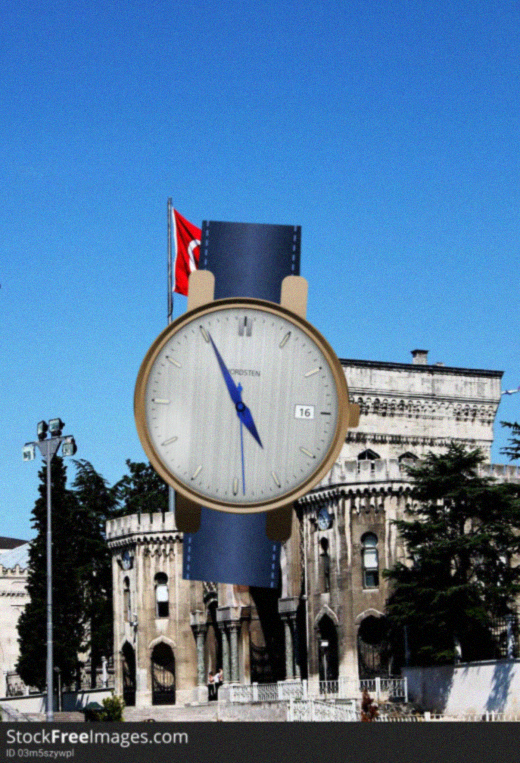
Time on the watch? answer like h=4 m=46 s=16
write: h=4 m=55 s=29
